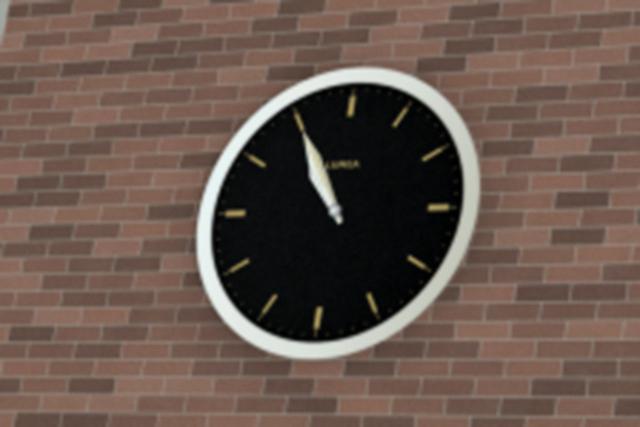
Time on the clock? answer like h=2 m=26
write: h=10 m=55
